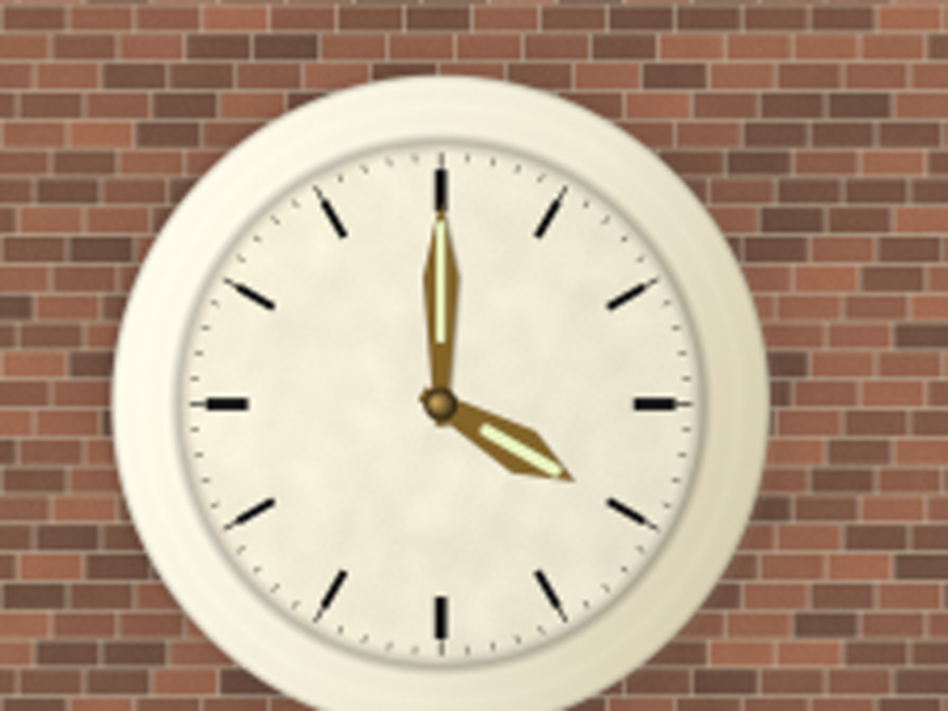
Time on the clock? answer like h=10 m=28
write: h=4 m=0
